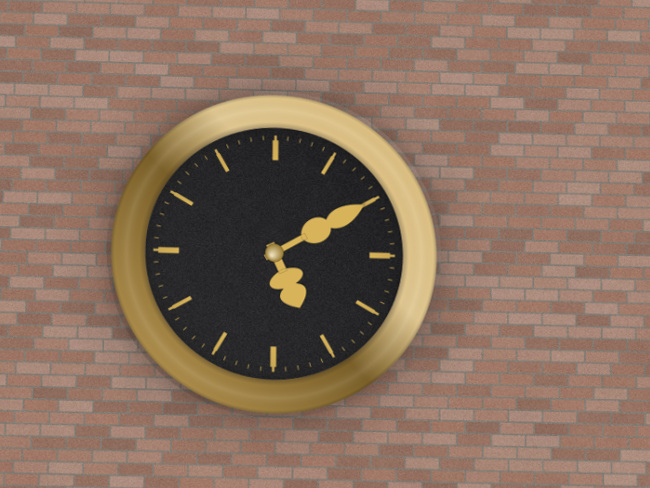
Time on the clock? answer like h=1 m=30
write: h=5 m=10
